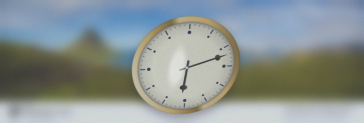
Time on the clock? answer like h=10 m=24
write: h=6 m=12
